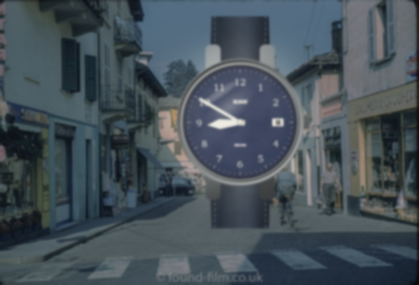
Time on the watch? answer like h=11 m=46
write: h=8 m=50
